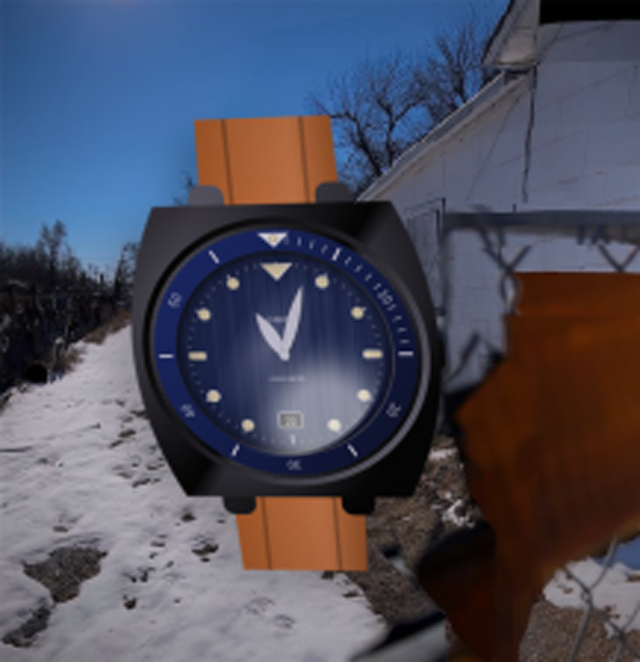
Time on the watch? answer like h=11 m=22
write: h=11 m=3
